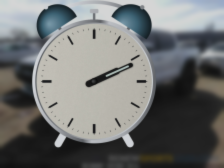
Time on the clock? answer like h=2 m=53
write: h=2 m=11
